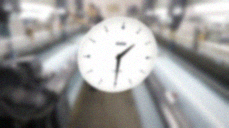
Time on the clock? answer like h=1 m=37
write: h=1 m=30
